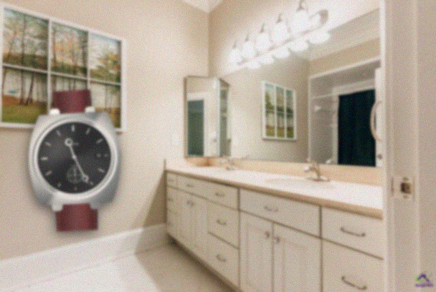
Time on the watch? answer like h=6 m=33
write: h=11 m=26
